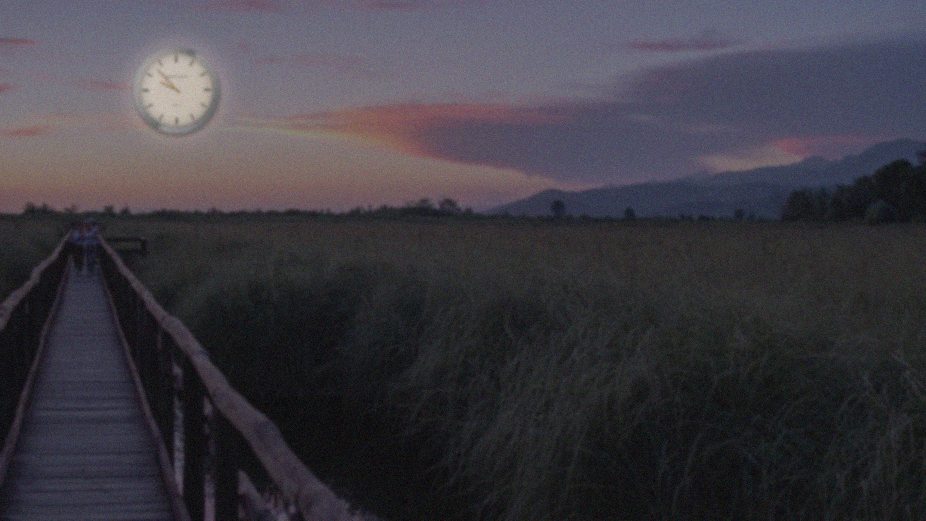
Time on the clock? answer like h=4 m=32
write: h=9 m=53
